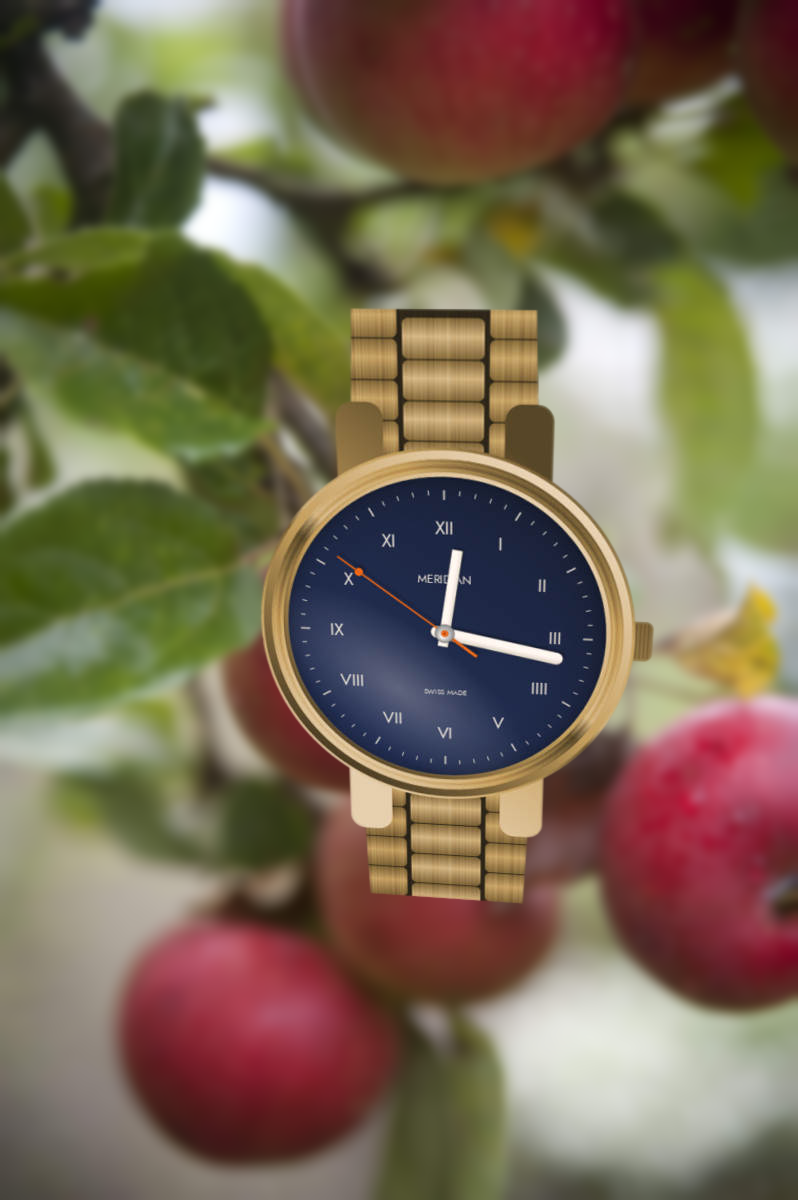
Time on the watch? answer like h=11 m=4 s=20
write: h=12 m=16 s=51
